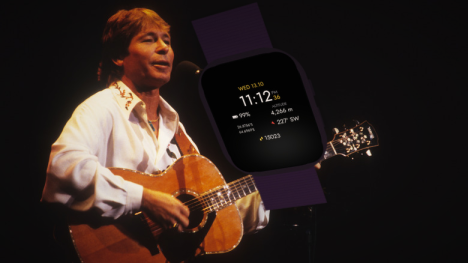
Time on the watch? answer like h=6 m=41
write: h=11 m=12
